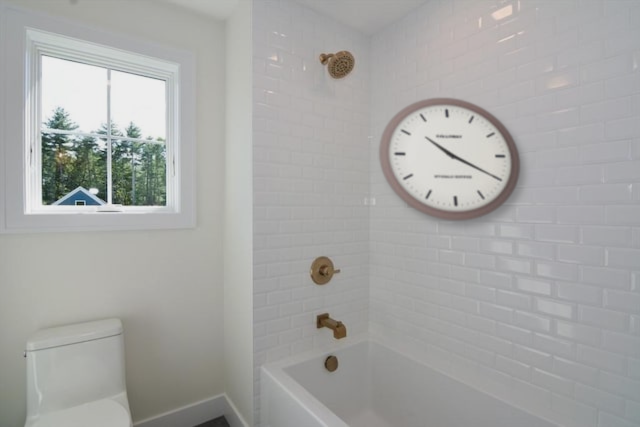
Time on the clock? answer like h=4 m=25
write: h=10 m=20
